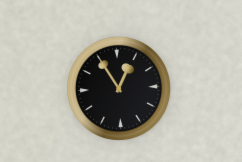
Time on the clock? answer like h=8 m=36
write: h=12 m=55
